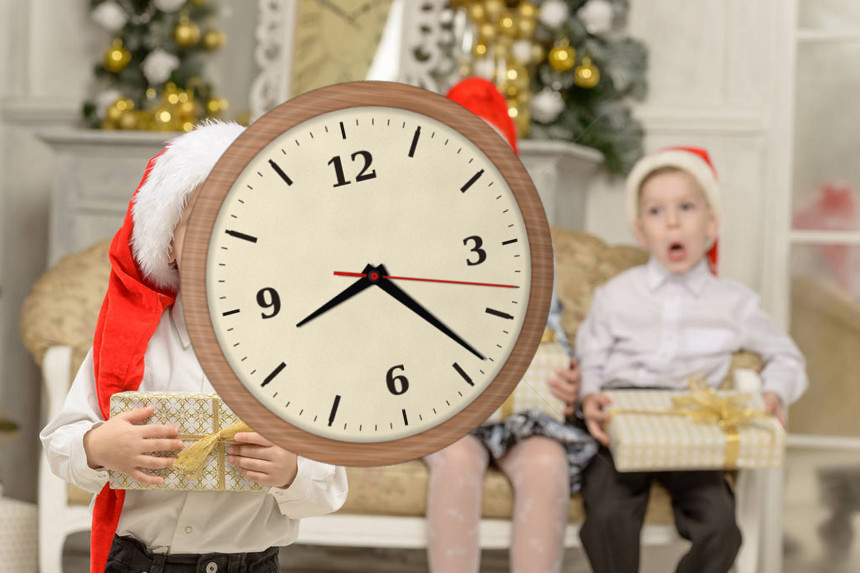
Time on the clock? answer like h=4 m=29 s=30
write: h=8 m=23 s=18
